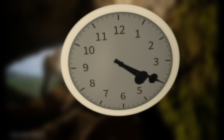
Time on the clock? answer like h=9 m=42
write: h=4 m=20
